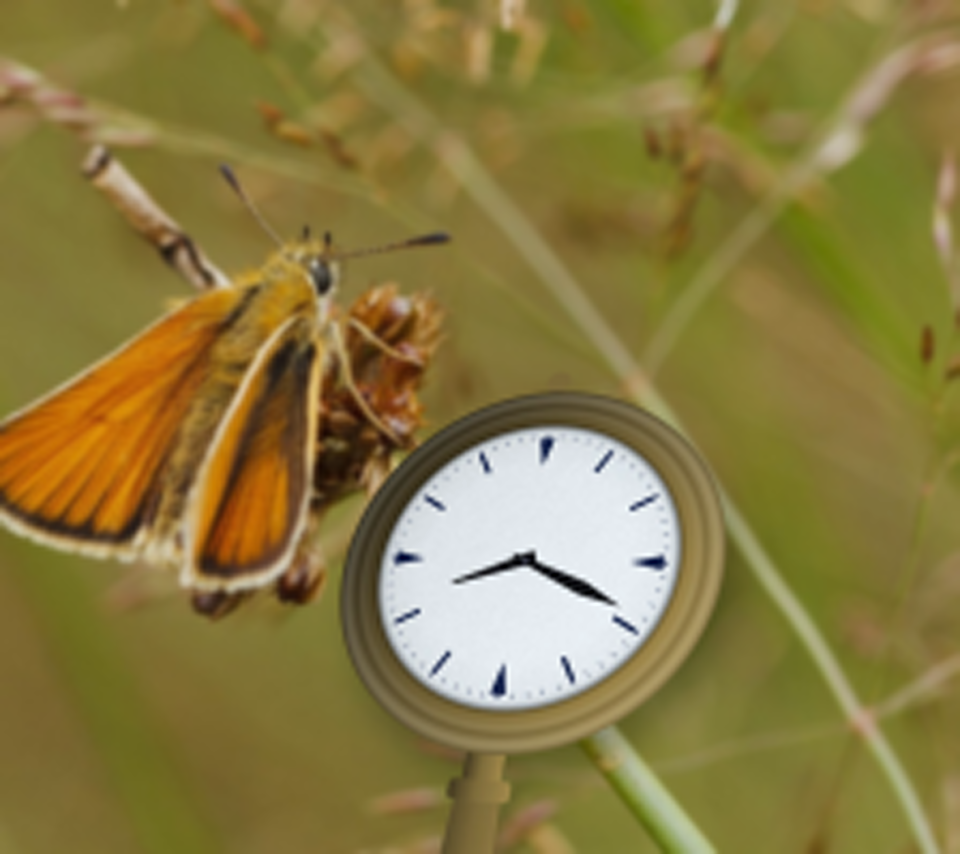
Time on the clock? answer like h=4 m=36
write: h=8 m=19
